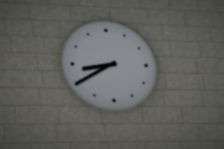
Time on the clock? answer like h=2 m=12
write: h=8 m=40
